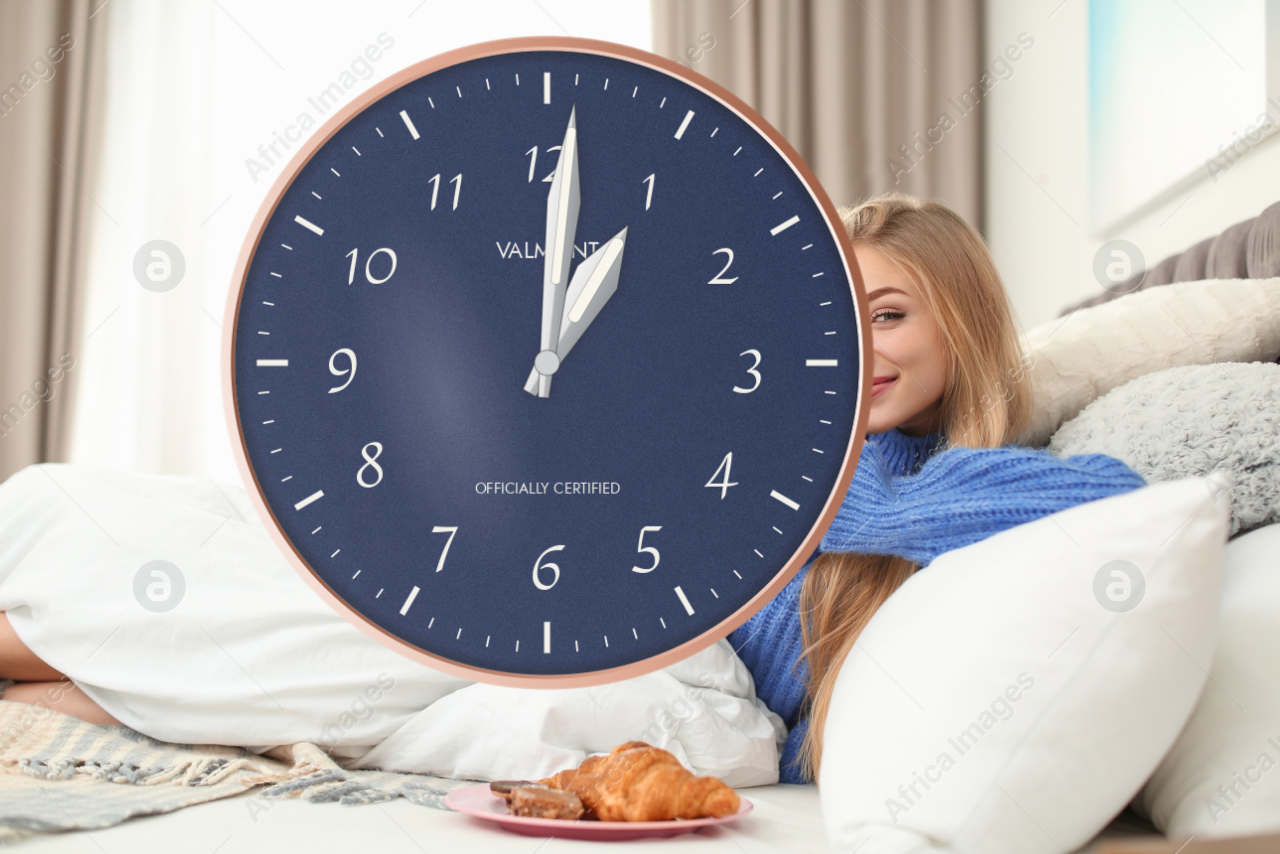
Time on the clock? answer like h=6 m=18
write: h=1 m=1
